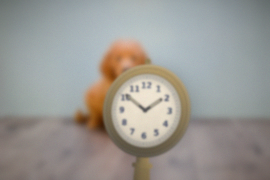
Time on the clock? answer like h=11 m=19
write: h=1 m=51
